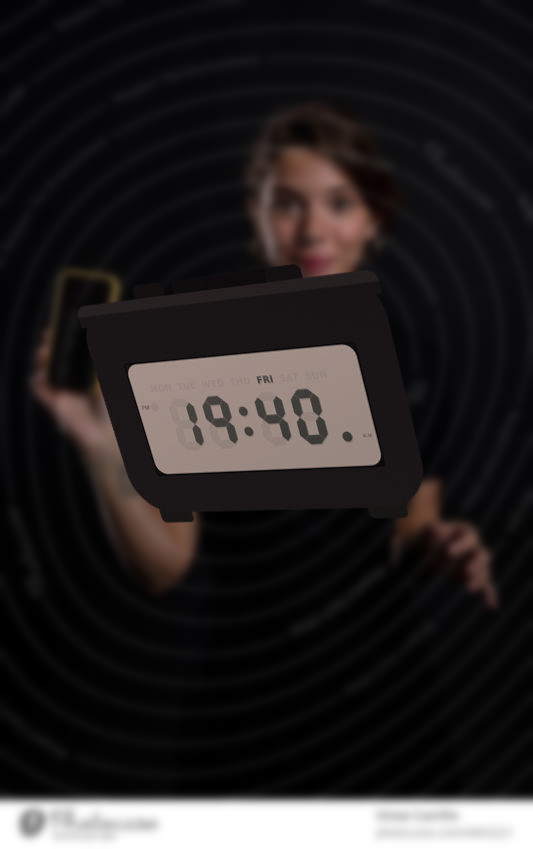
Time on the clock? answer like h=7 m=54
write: h=19 m=40
